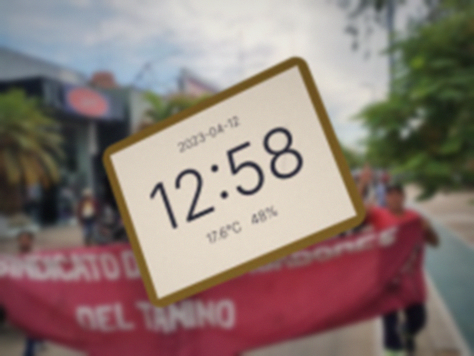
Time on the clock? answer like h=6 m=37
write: h=12 m=58
